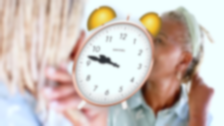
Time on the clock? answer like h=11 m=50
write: h=9 m=47
